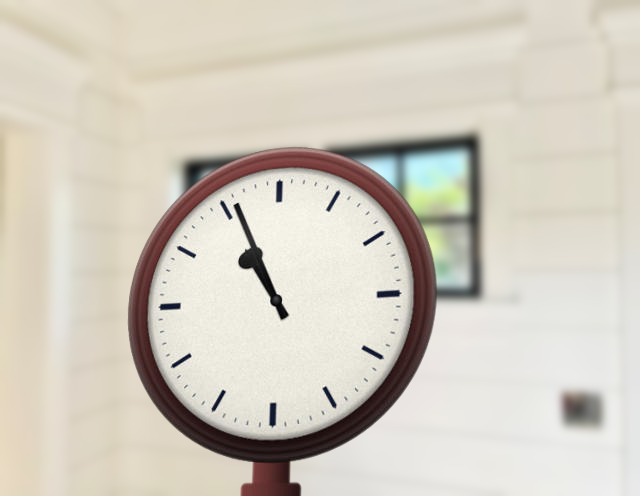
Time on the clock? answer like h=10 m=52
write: h=10 m=56
